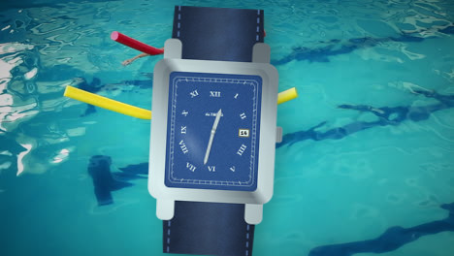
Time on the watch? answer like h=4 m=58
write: h=12 m=32
